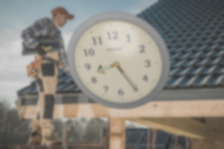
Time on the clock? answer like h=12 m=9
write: h=8 m=25
